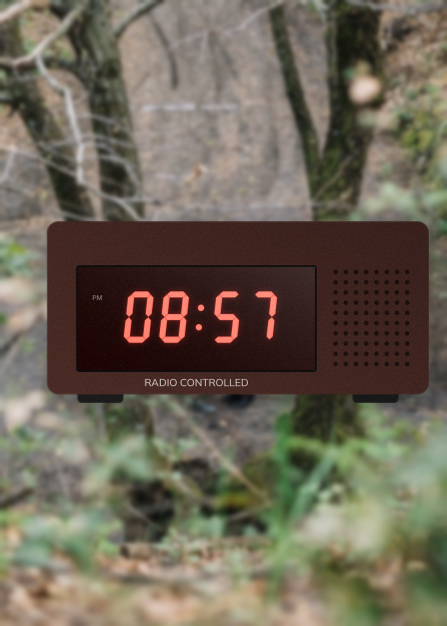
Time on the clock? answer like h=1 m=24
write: h=8 m=57
